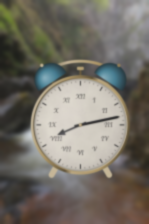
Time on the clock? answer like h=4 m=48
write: h=8 m=13
